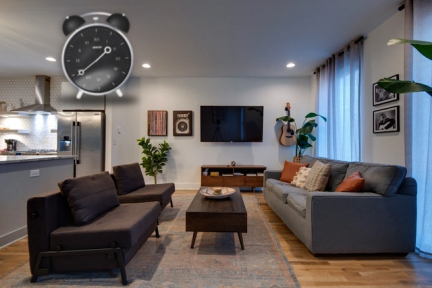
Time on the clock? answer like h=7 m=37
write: h=1 m=39
